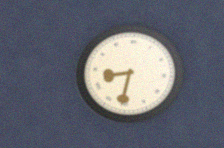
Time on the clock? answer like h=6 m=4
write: h=8 m=31
